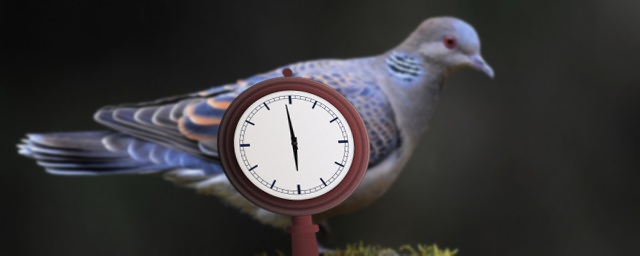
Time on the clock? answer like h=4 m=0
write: h=5 m=59
